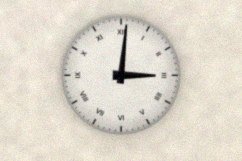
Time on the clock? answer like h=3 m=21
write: h=3 m=1
